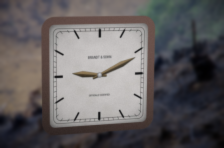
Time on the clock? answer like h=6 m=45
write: h=9 m=11
